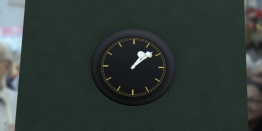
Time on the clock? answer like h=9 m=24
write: h=1 m=8
